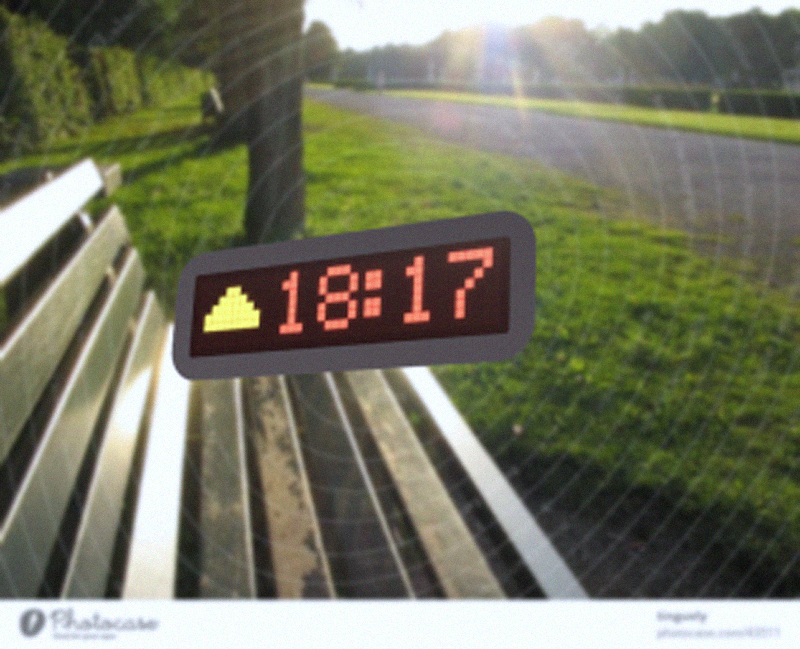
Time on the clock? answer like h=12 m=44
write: h=18 m=17
